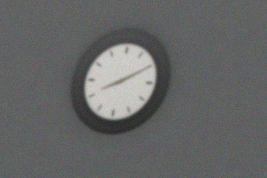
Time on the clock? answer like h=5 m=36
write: h=8 m=10
